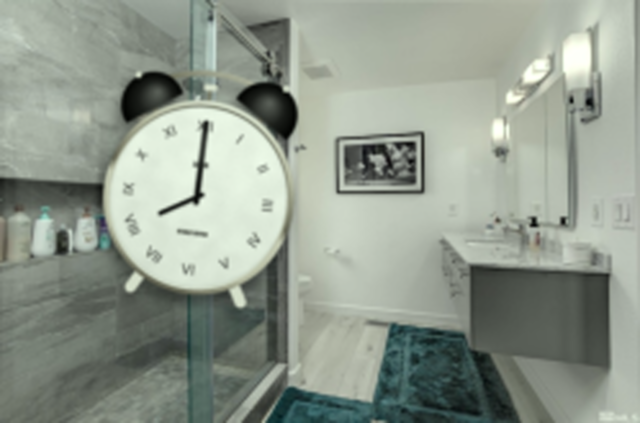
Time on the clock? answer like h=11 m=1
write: h=8 m=0
